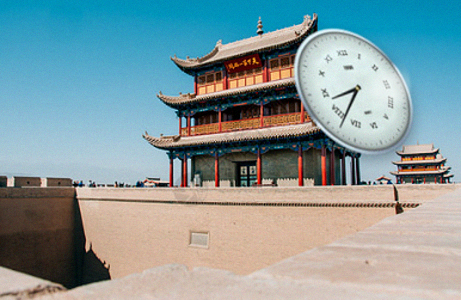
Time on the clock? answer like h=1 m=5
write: h=8 m=38
